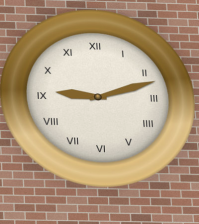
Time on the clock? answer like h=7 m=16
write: h=9 m=12
